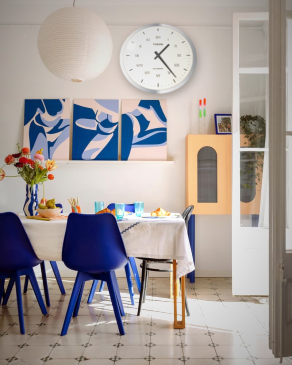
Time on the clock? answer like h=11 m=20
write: h=1 m=24
